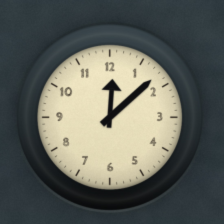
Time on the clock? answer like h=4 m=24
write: h=12 m=8
